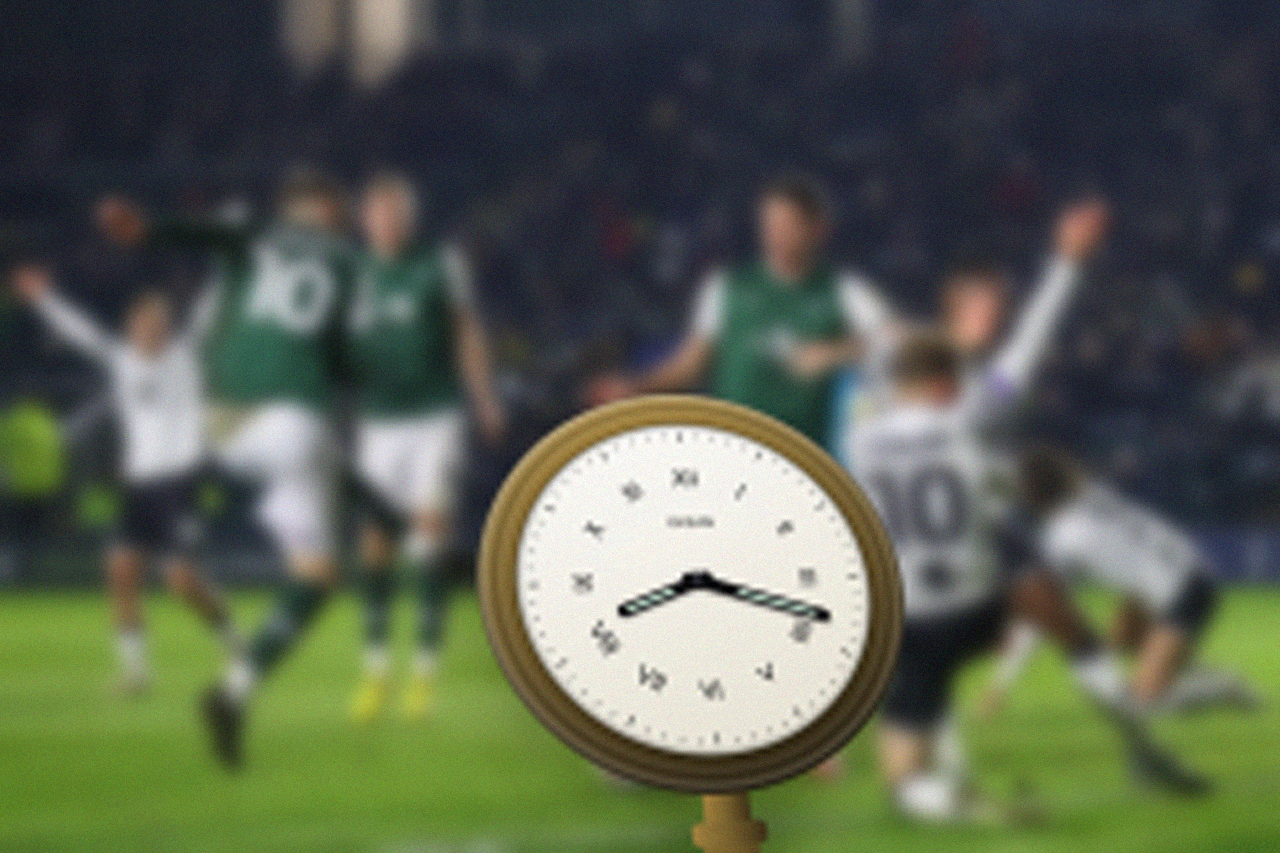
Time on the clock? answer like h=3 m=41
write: h=8 m=18
